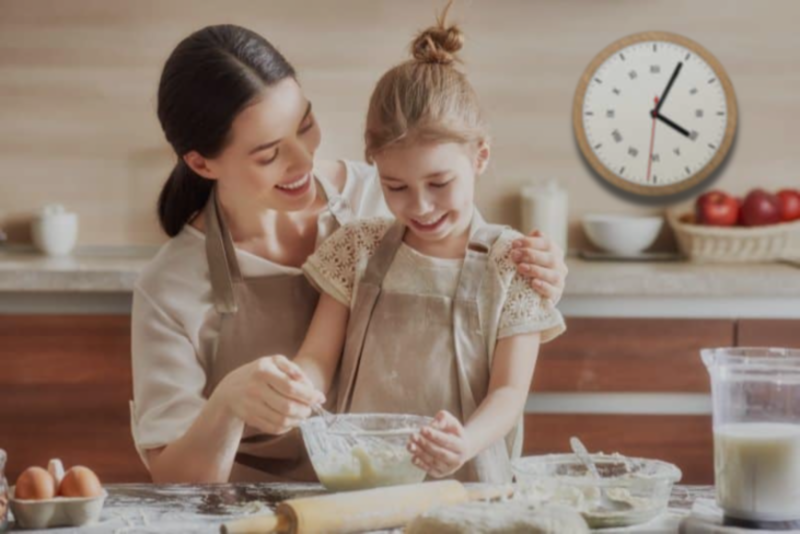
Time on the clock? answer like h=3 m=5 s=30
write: h=4 m=4 s=31
